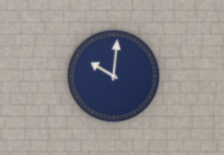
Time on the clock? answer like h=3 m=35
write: h=10 m=1
